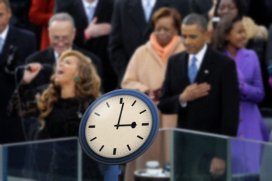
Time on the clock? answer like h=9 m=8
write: h=3 m=1
